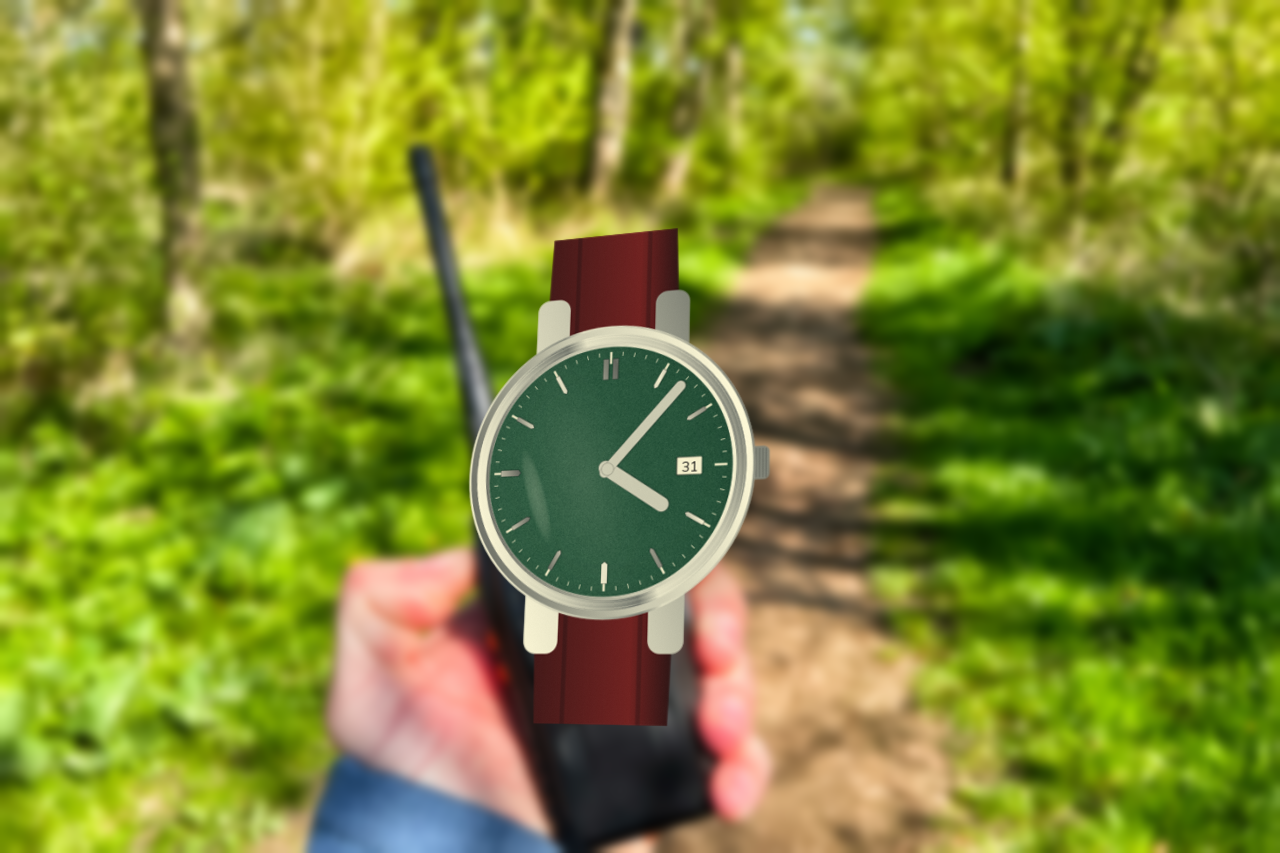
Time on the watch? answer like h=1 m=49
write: h=4 m=7
